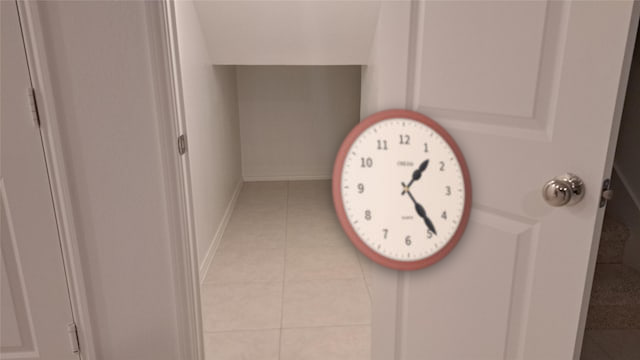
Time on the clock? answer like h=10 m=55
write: h=1 m=24
